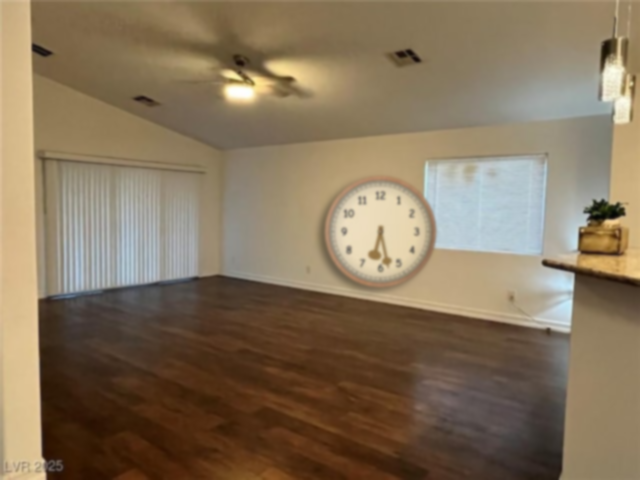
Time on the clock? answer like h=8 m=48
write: h=6 m=28
